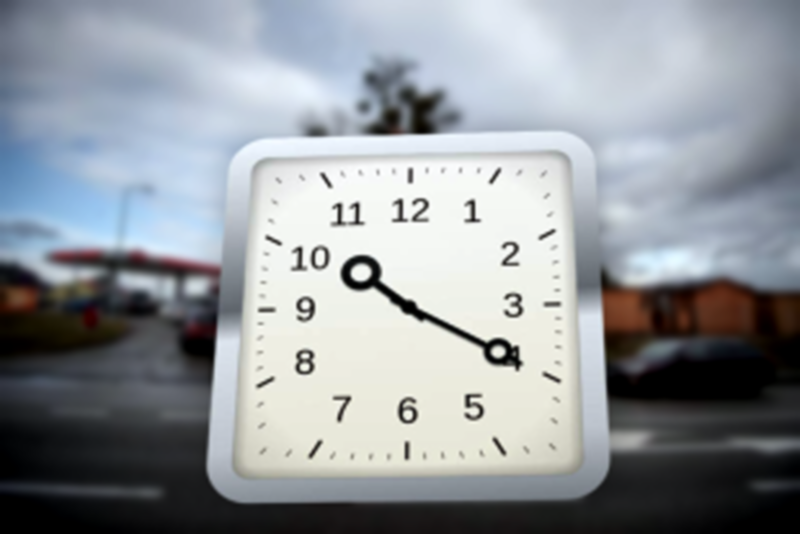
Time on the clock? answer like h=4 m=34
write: h=10 m=20
